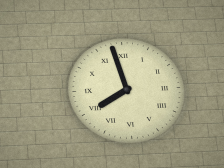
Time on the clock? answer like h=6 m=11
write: h=7 m=58
